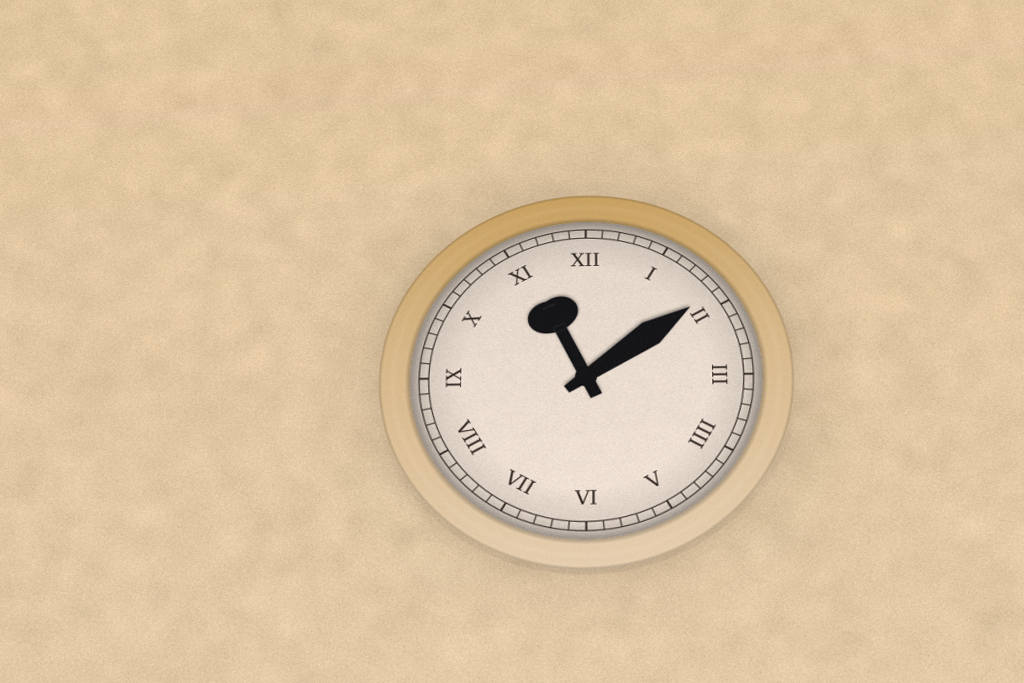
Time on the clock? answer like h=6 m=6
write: h=11 m=9
